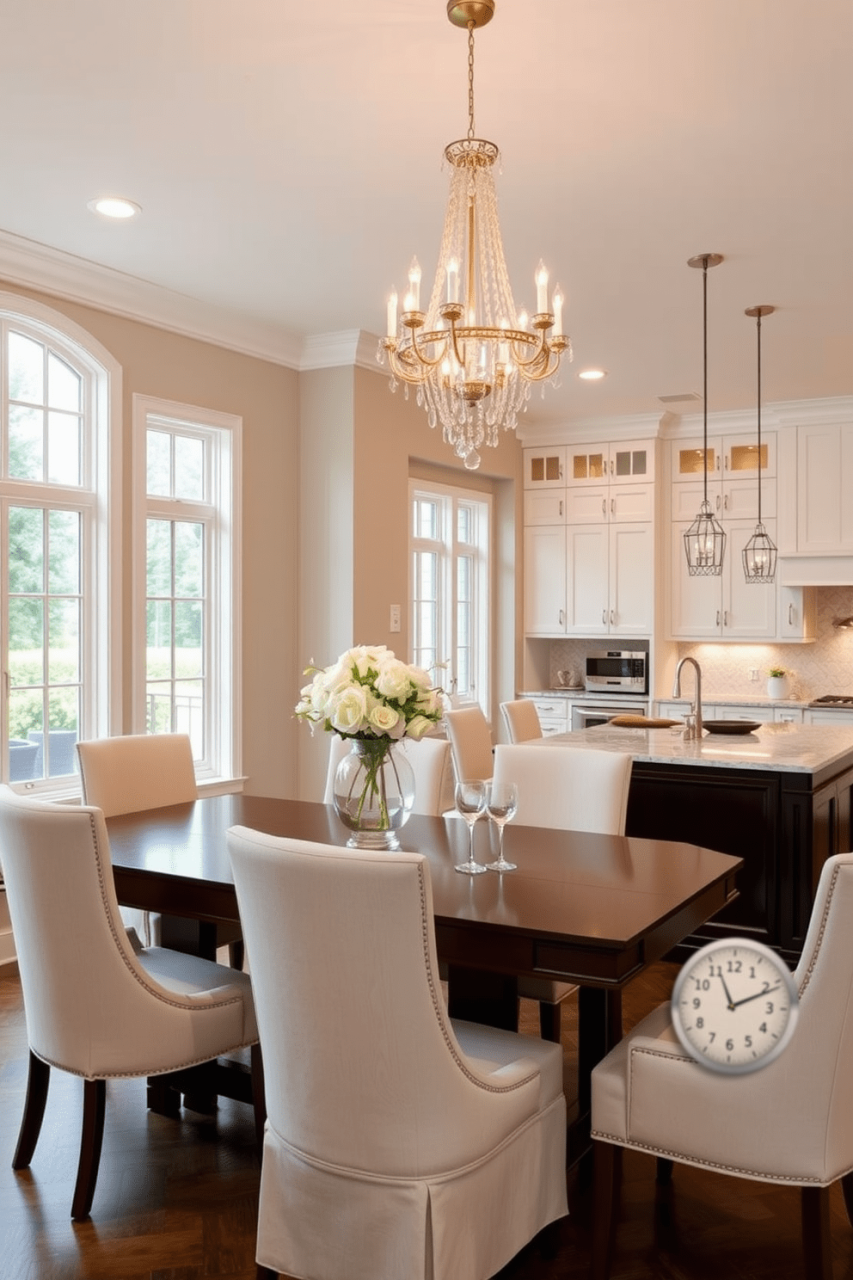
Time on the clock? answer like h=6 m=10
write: h=11 m=11
